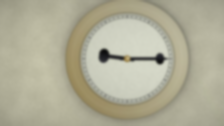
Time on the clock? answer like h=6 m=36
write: h=9 m=15
